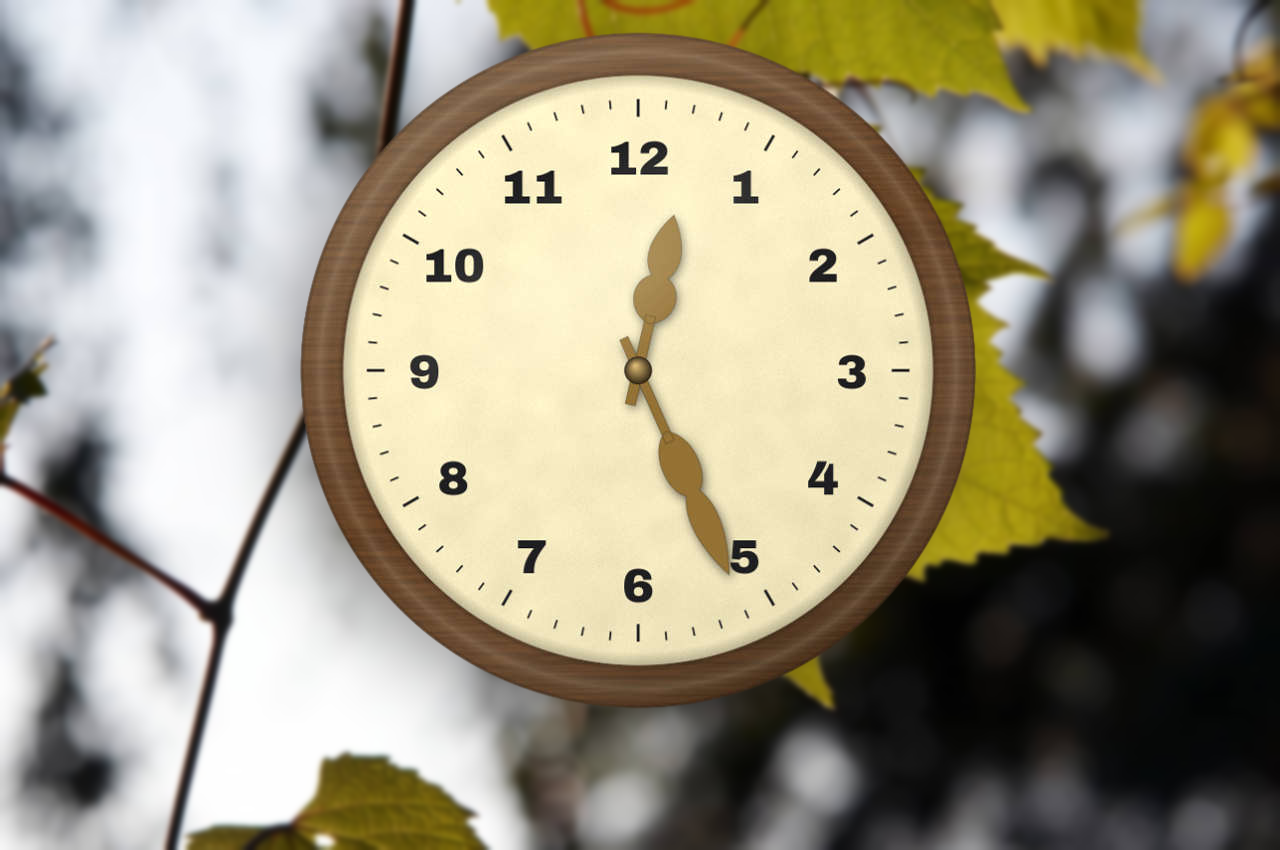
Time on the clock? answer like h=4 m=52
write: h=12 m=26
